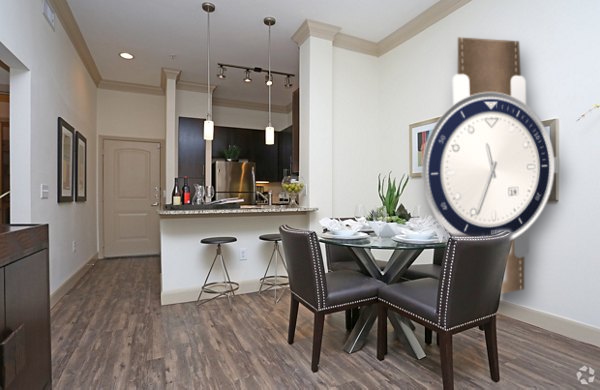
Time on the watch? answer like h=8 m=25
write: h=11 m=34
